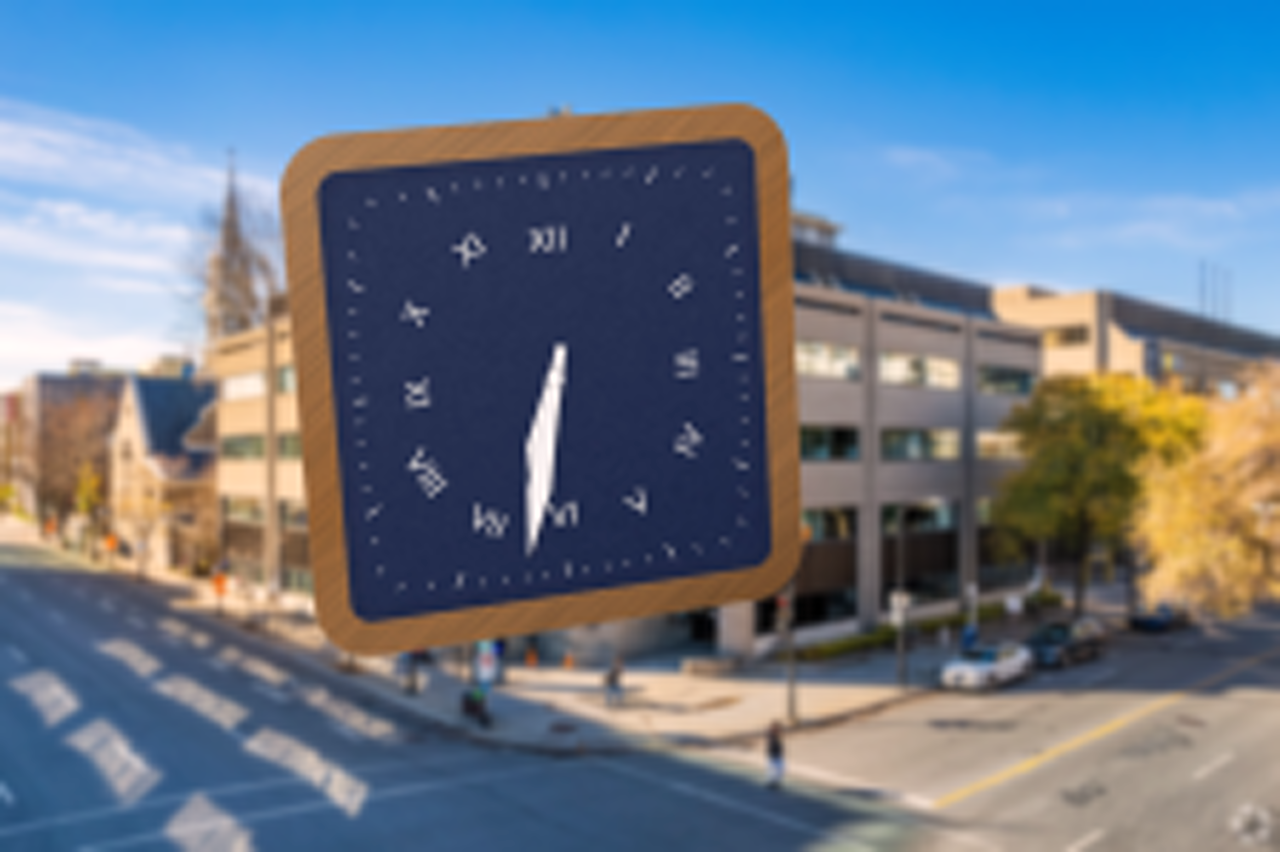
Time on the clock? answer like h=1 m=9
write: h=6 m=32
